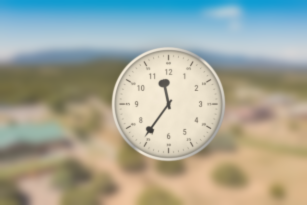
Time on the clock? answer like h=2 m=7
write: h=11 m=36
